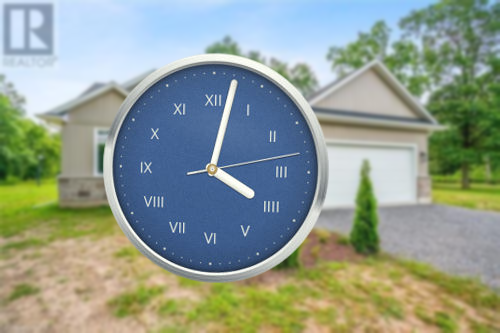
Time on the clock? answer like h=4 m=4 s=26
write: h=4 m=2 s=13
